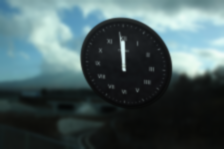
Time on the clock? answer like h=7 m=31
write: h=11 m=59
